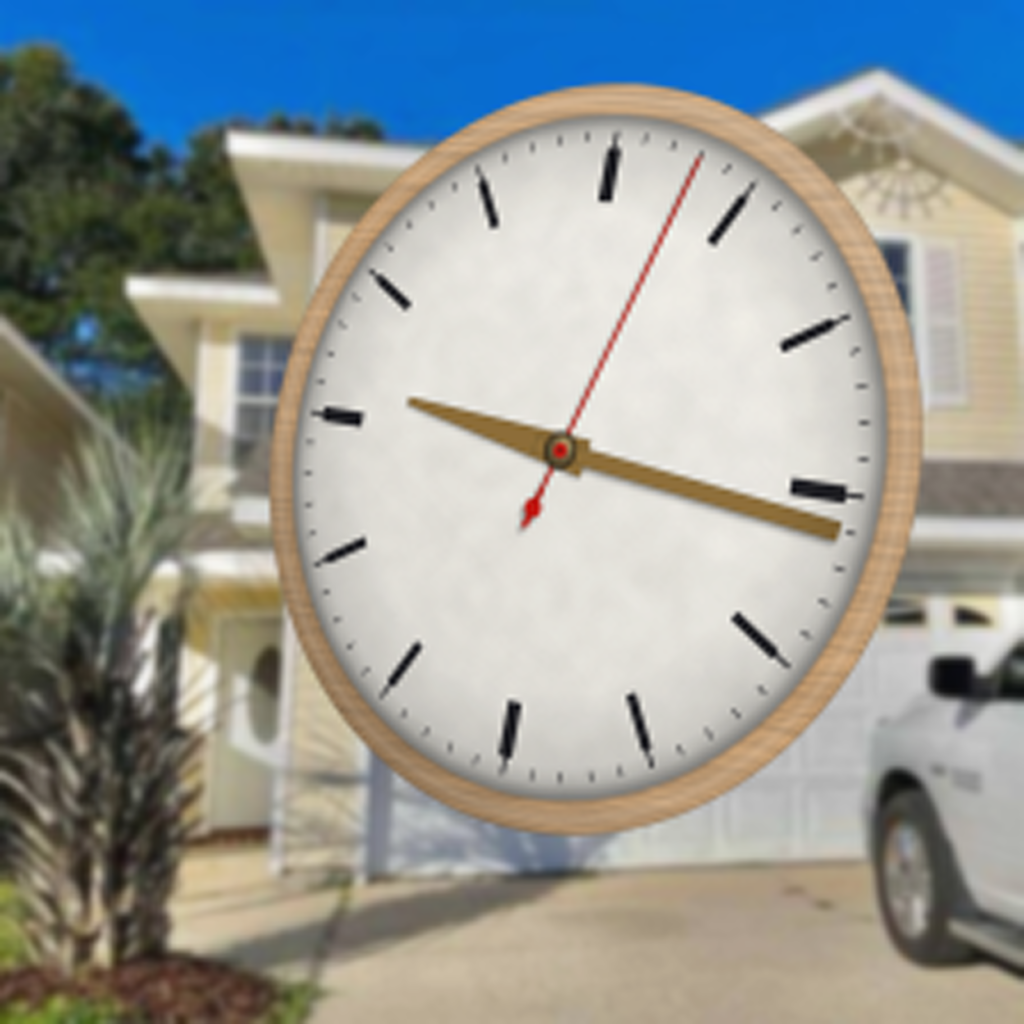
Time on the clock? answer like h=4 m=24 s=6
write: h=9 m=16 s=3
